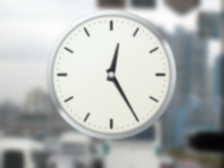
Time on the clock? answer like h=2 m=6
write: h=12 m=25
